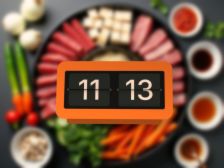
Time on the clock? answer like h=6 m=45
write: h=11 m=13
